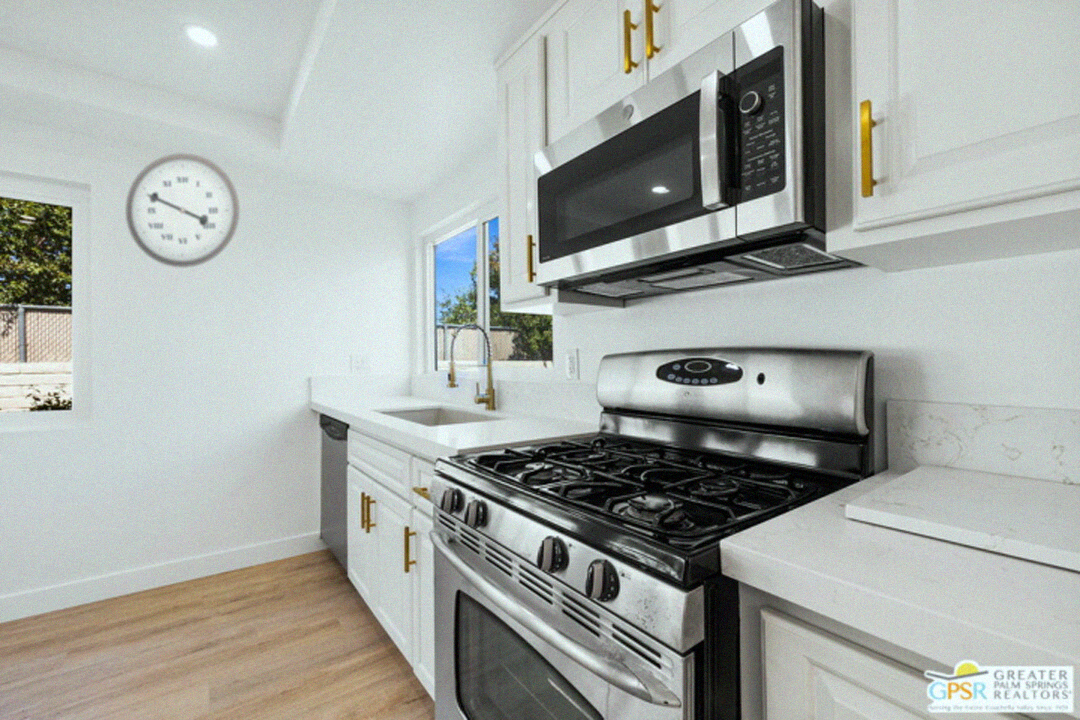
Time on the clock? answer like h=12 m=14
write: h=3 m=49
